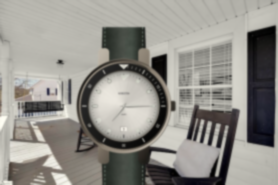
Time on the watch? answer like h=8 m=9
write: h=7 m=15
